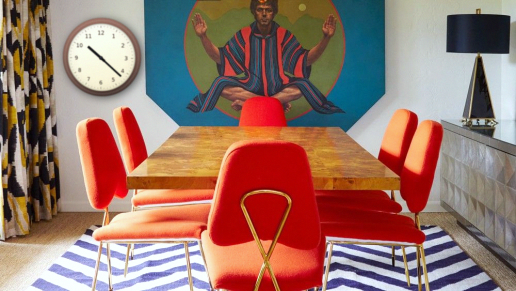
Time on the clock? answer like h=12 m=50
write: h=10 m=22
